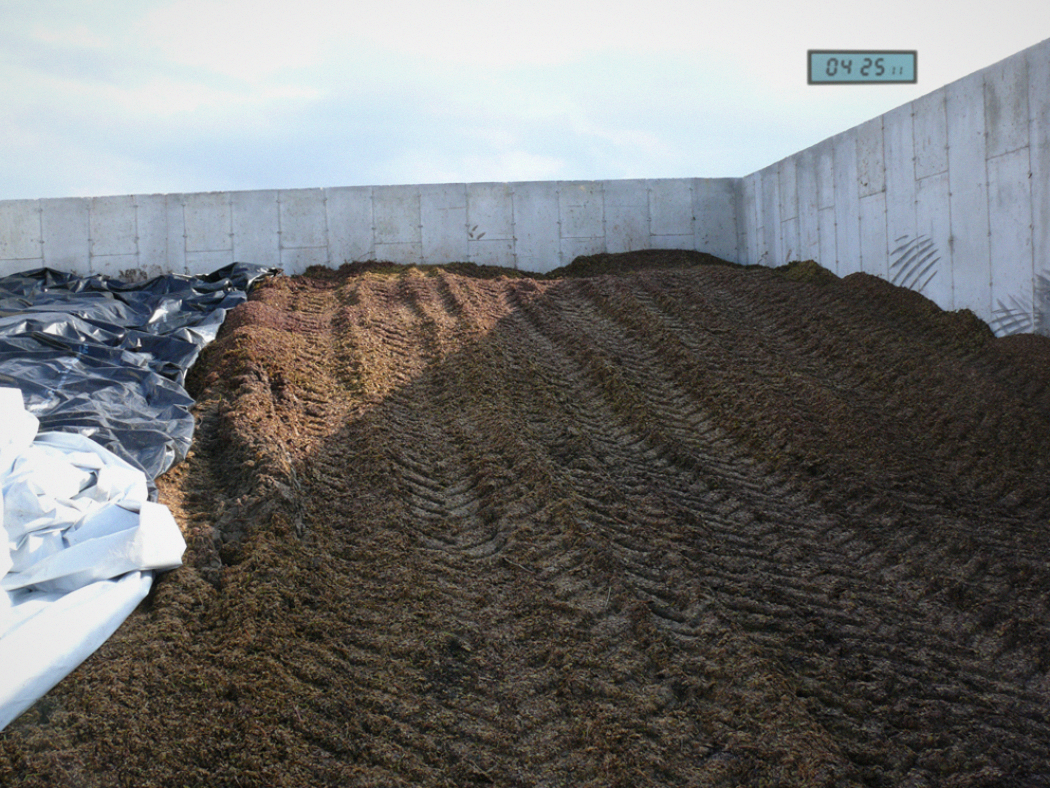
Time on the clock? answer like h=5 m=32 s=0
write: h=4 m=25 s=11
